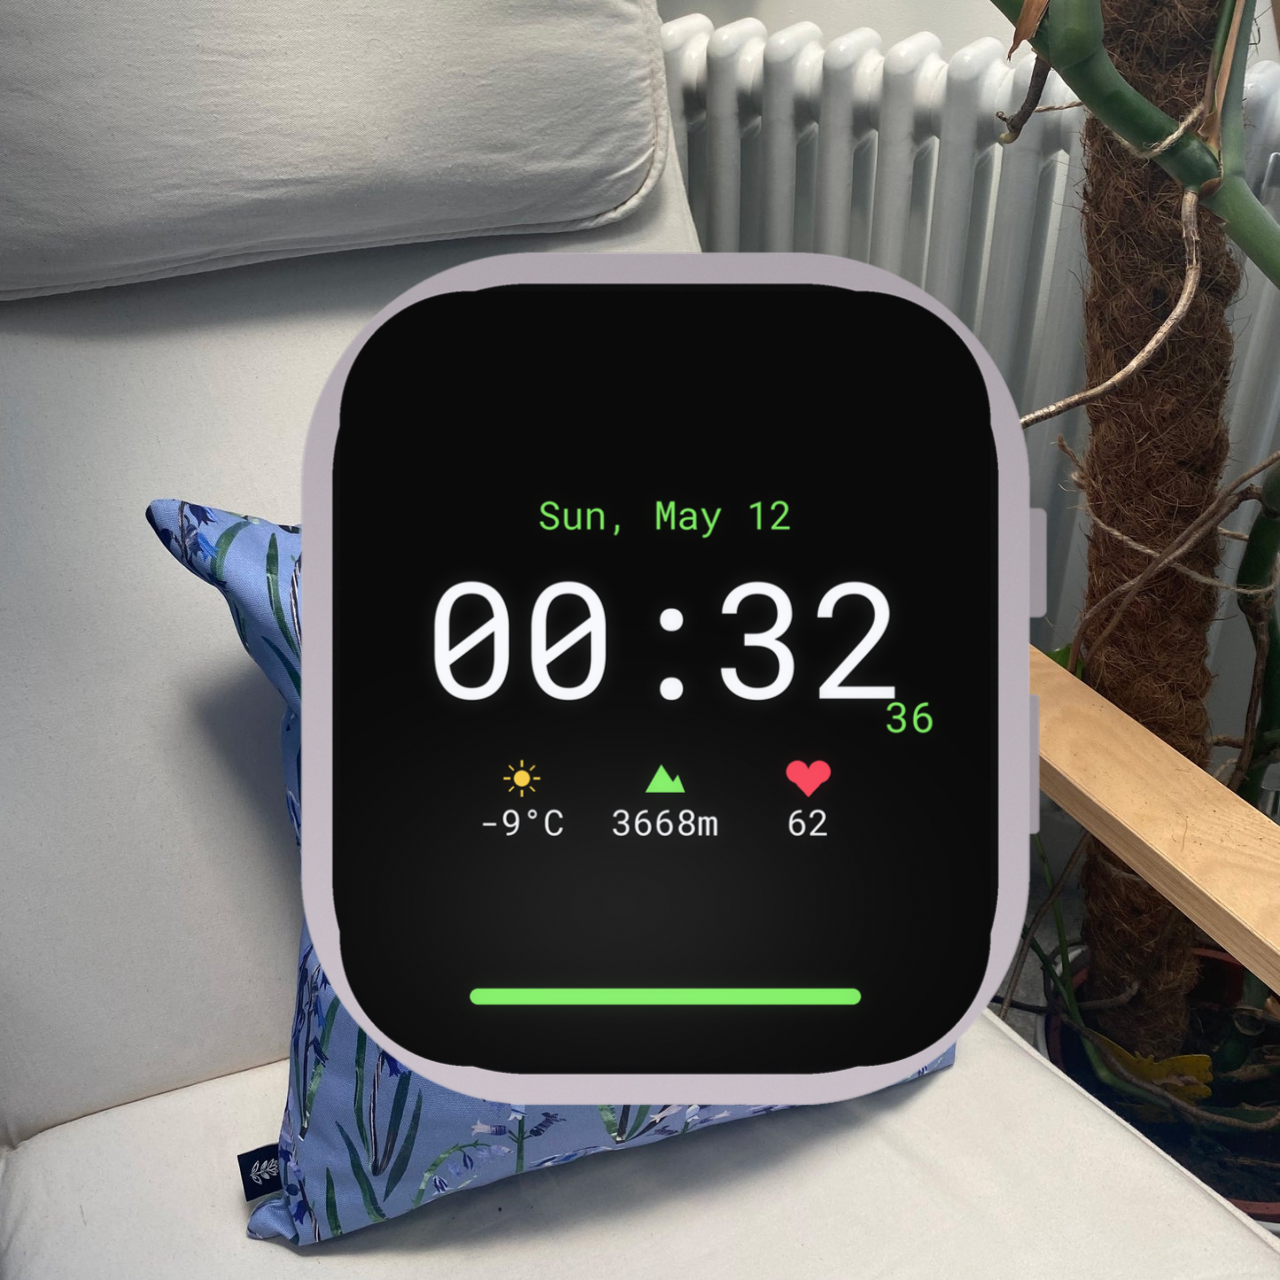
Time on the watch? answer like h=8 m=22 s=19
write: h=0 m=32 s=36
